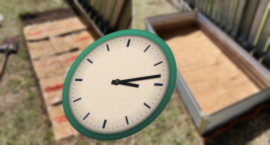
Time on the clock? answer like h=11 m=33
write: h=3 m=13
